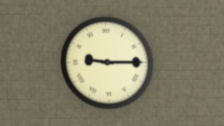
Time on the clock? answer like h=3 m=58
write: h=9 m=15
